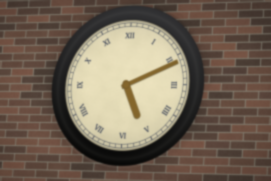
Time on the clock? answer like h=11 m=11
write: h=5 m=11
